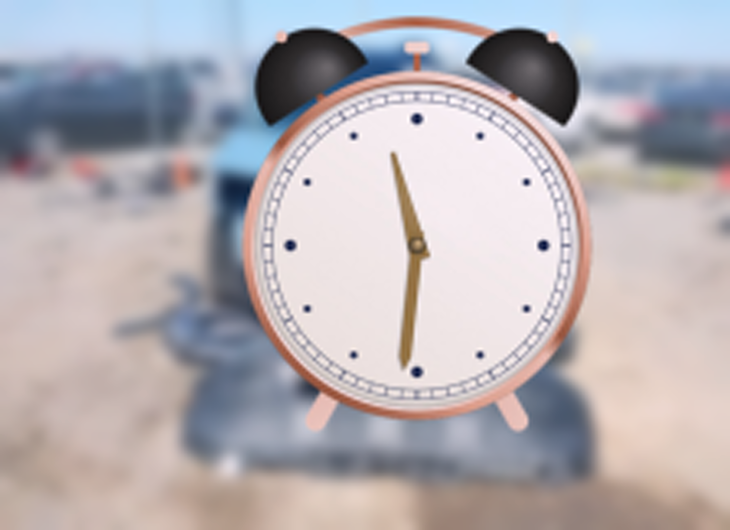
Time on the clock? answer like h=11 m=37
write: h=11 m=31
